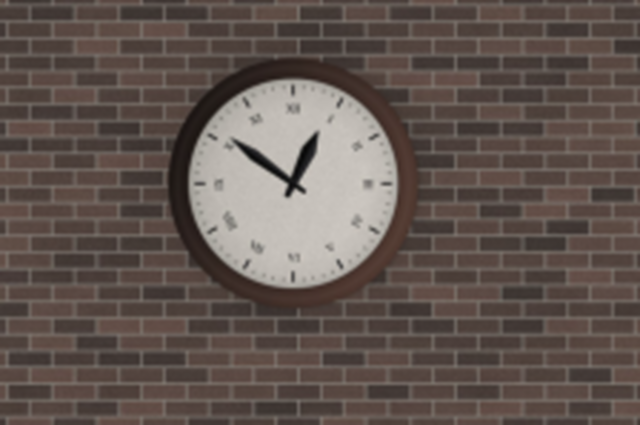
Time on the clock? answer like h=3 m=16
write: h=12 m=51
